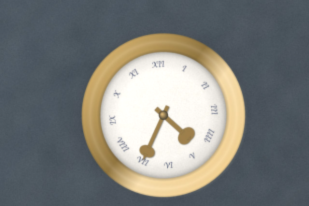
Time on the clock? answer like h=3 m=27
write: h=4 m=35
